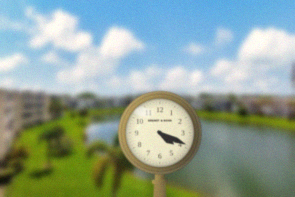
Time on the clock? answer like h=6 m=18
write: h=4 m=19
